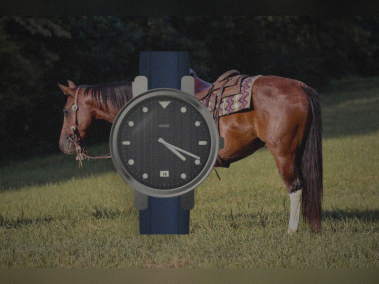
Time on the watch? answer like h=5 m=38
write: h=4 m=19
